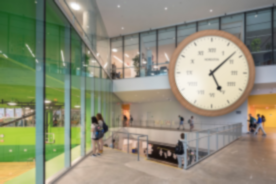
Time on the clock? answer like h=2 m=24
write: h=5 m=8
